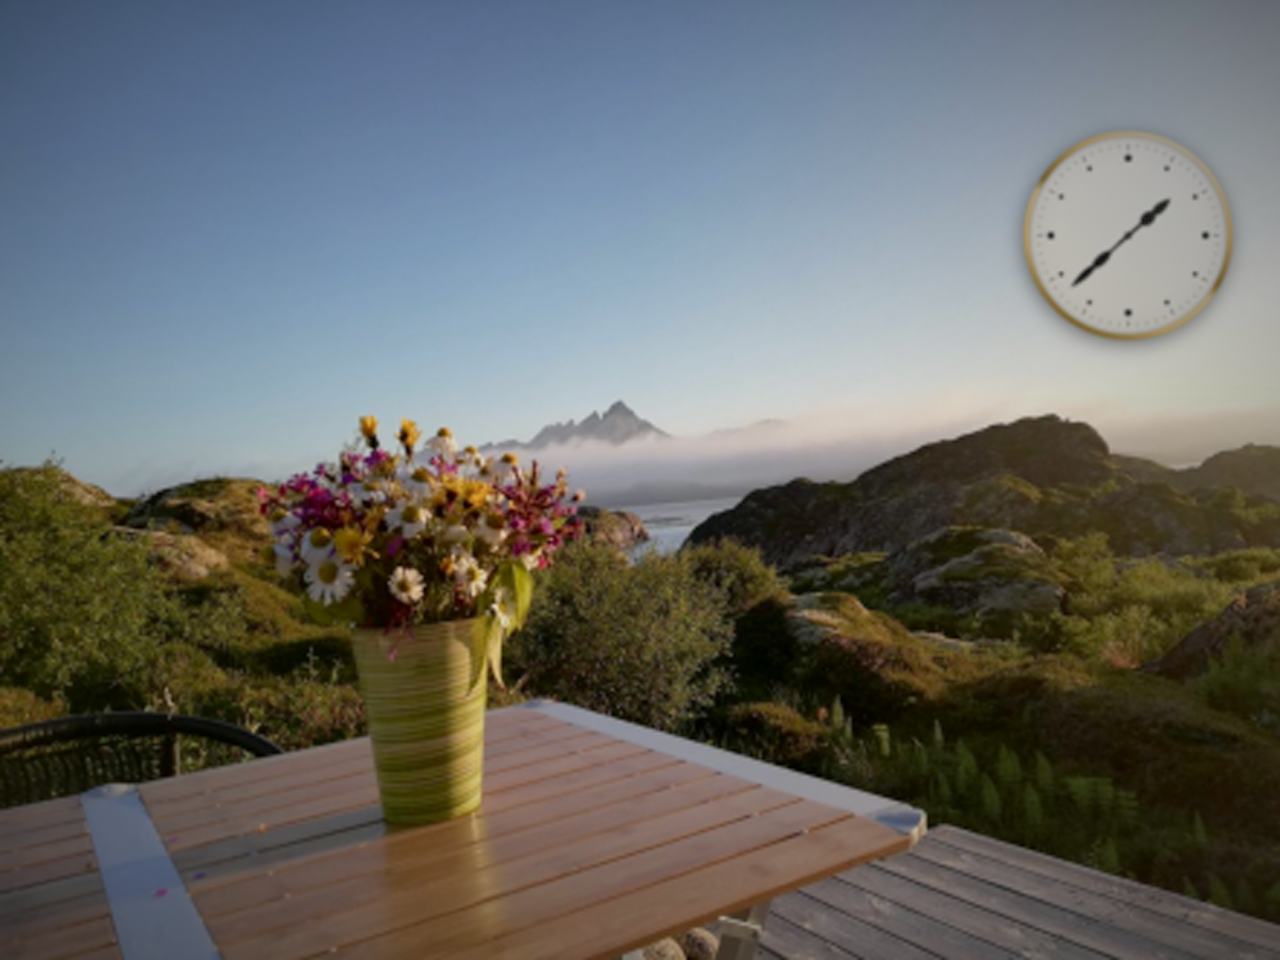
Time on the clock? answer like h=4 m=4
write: h=1 m=38
